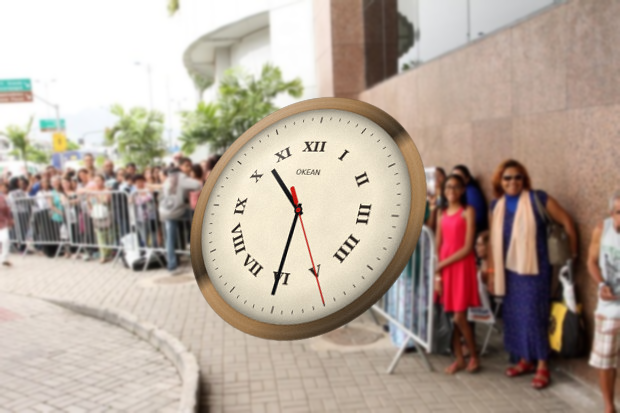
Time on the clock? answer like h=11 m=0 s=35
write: h=10 m=30 s=25
